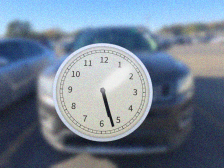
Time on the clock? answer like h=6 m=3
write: h=5 m=27
